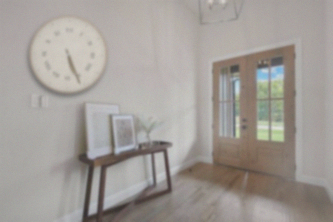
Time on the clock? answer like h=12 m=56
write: h=5 m=26
